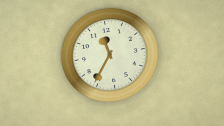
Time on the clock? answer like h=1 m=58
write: h=11 m=36
